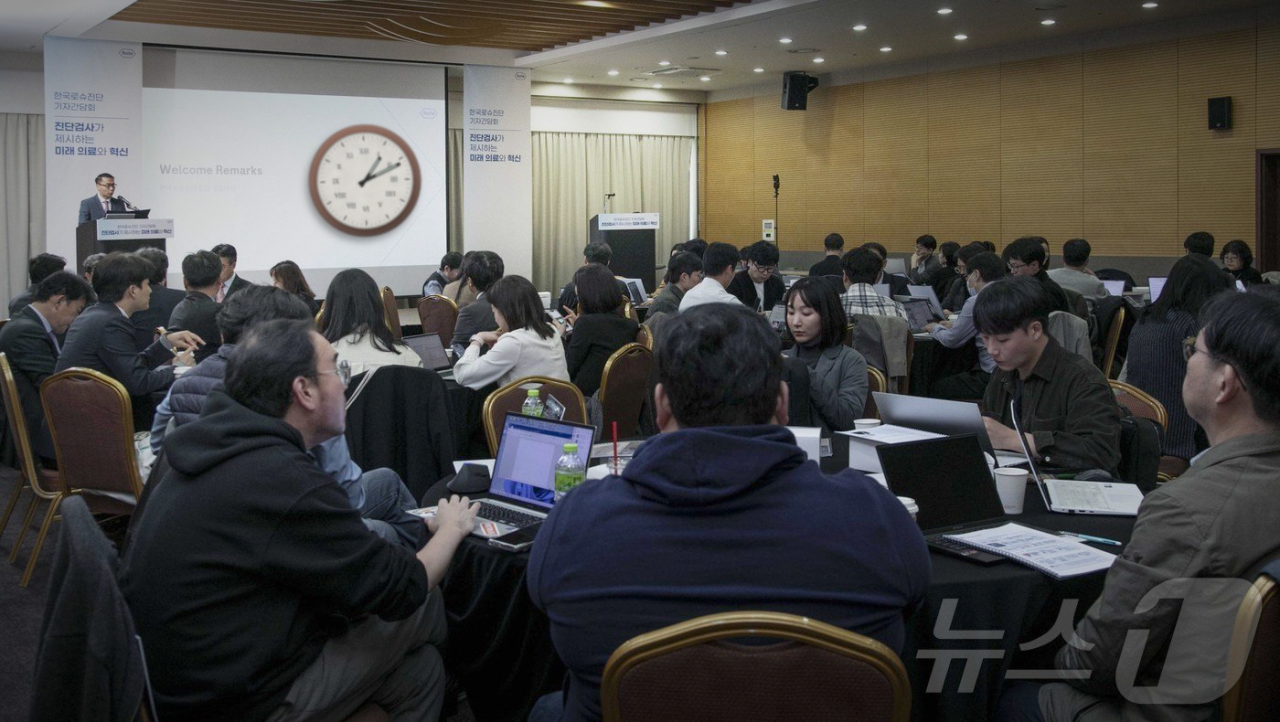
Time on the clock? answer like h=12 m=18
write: h=1 m=11
